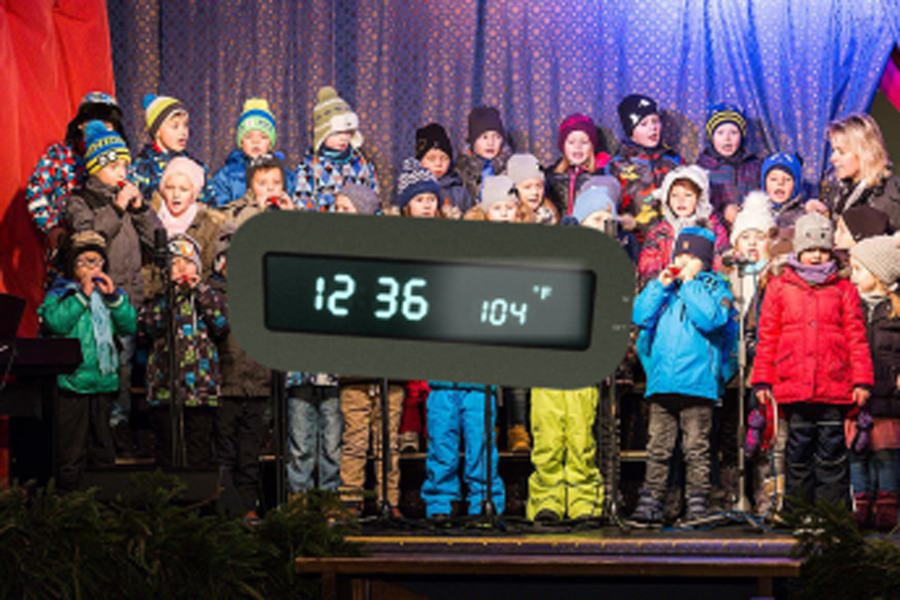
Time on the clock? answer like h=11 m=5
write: h=12 m=36
